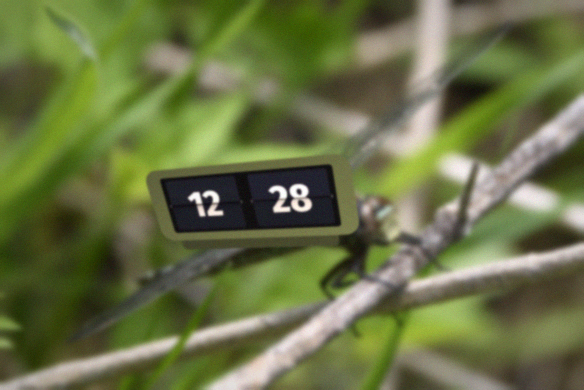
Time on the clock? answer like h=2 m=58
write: h=12 m=28
